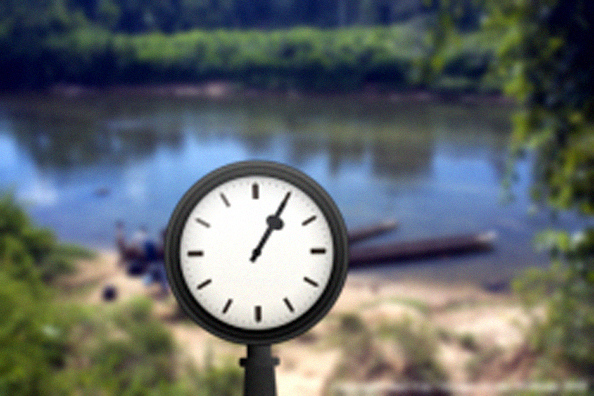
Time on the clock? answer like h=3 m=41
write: h=1 m=5
